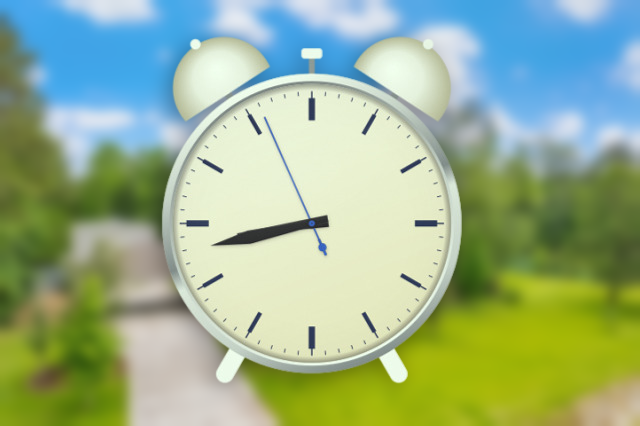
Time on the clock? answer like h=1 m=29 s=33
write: h=8 m=42 s=56
